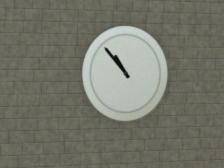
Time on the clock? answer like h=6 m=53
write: h=10 m=53
